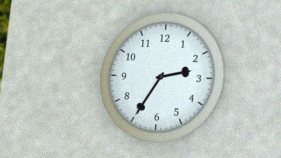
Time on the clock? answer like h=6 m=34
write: h=2 m=35
